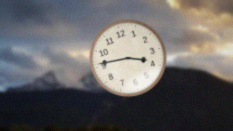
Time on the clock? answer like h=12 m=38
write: h=3 m=46
